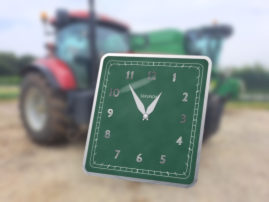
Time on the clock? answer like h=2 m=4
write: h=12 m=54
